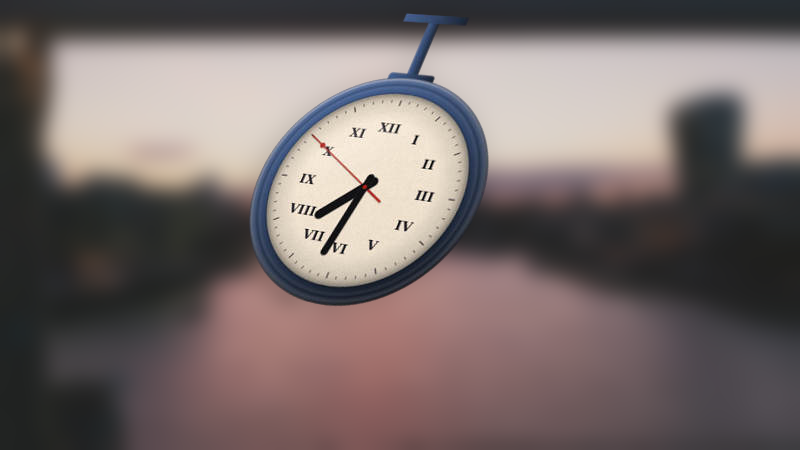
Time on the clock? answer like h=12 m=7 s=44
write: h=7 m=31 s=50
